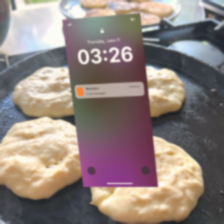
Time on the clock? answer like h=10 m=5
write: h=3 m=26
